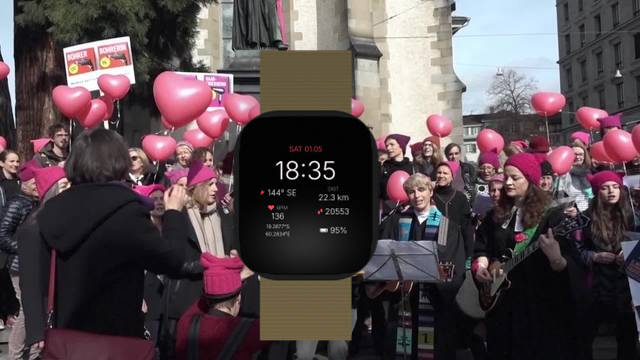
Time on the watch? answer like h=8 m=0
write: h=18 m=35
